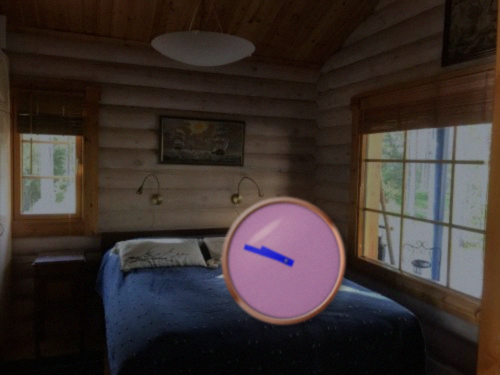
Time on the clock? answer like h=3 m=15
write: h=9 m=48
